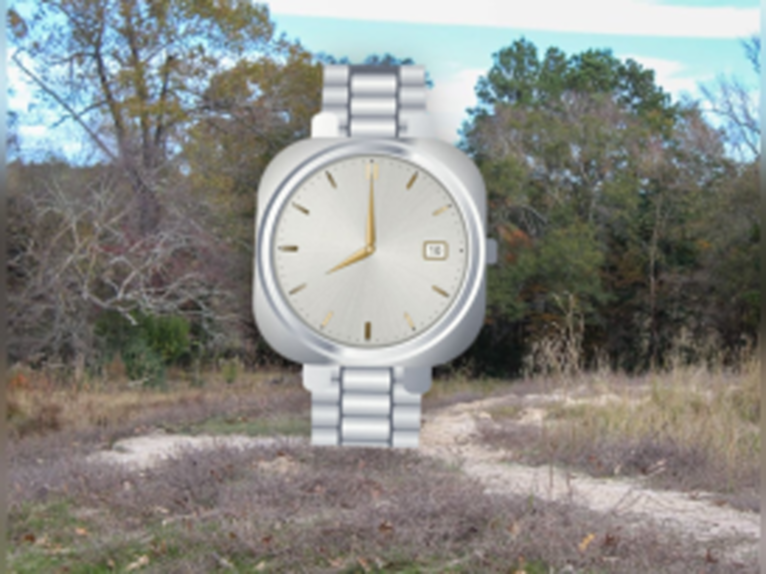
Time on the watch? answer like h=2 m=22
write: h=8 m=0
